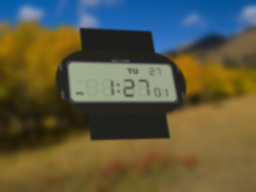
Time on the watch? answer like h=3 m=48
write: h=1 m=27
